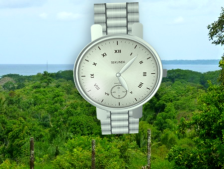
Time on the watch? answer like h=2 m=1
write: h=5 m=7
